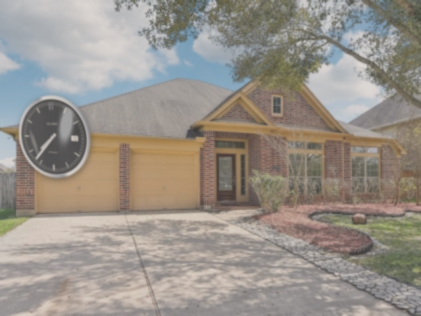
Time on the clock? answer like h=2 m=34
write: h=7 m=37
